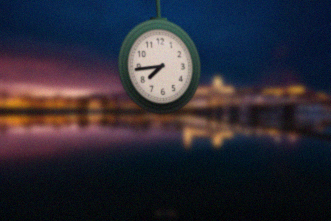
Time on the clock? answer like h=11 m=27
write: h=7 m=44
